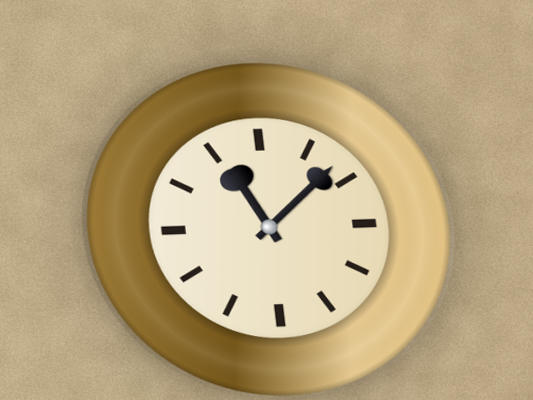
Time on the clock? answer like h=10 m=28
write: h=11 m=8
